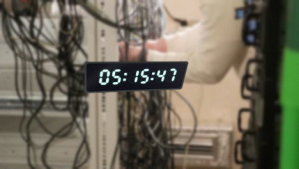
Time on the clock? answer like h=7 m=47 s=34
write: h=5 m=15 s=47
